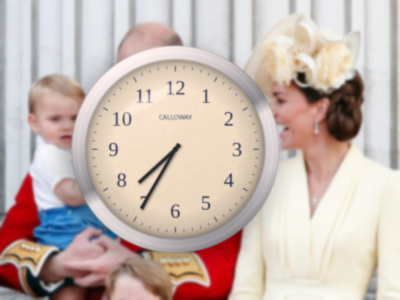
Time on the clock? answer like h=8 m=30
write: h=7 m=35
